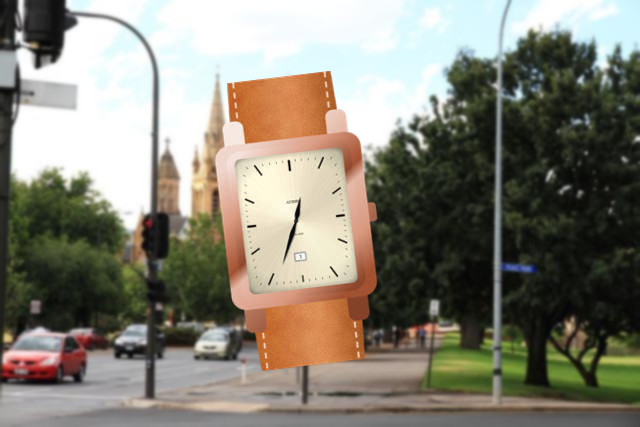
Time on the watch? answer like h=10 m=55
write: h=12 m=34
